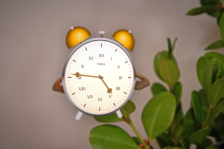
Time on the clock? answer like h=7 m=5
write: h=4 m=46
